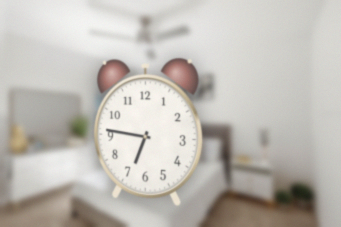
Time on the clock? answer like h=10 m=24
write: h=6 m=46
